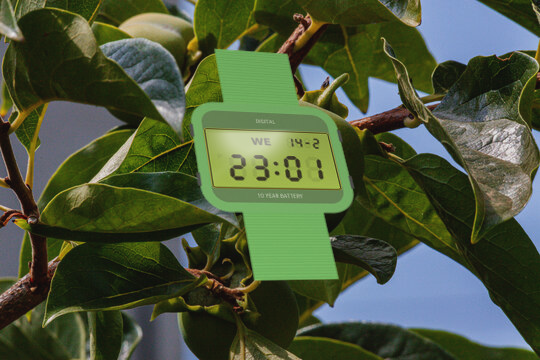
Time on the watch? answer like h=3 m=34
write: h=23 m=1
